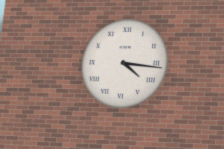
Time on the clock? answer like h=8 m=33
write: h=4 m=16
